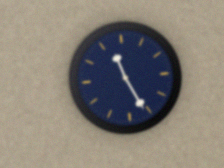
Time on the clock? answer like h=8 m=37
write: h=11 m=26
